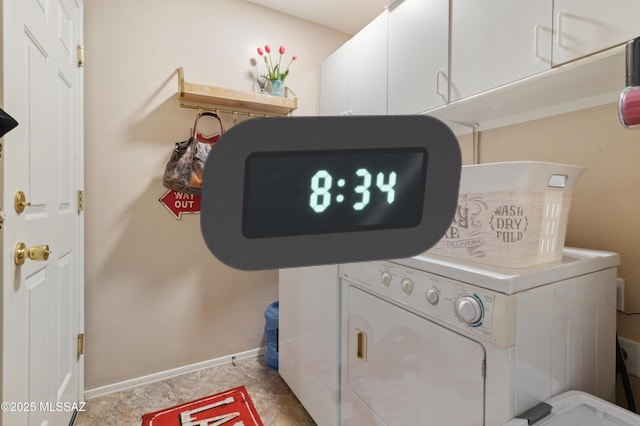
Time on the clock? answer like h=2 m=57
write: h=8 m=34
